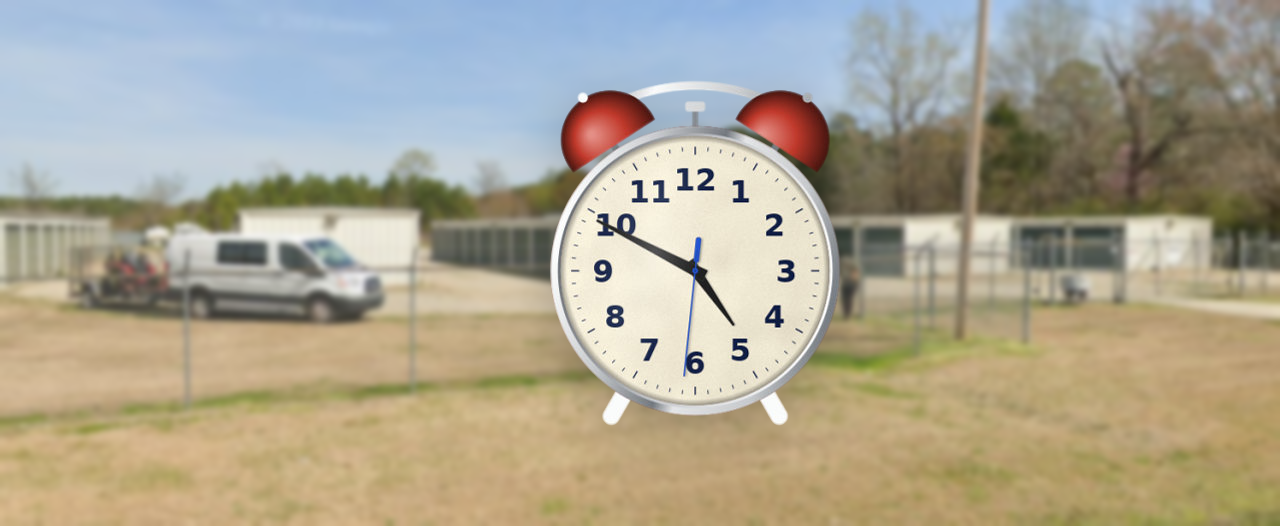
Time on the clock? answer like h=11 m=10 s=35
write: h=4 m=49 s=31
